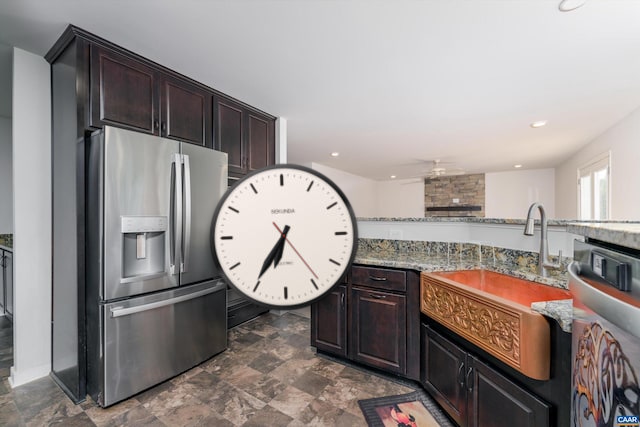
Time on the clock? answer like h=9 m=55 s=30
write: h=6 m=35 s=24
